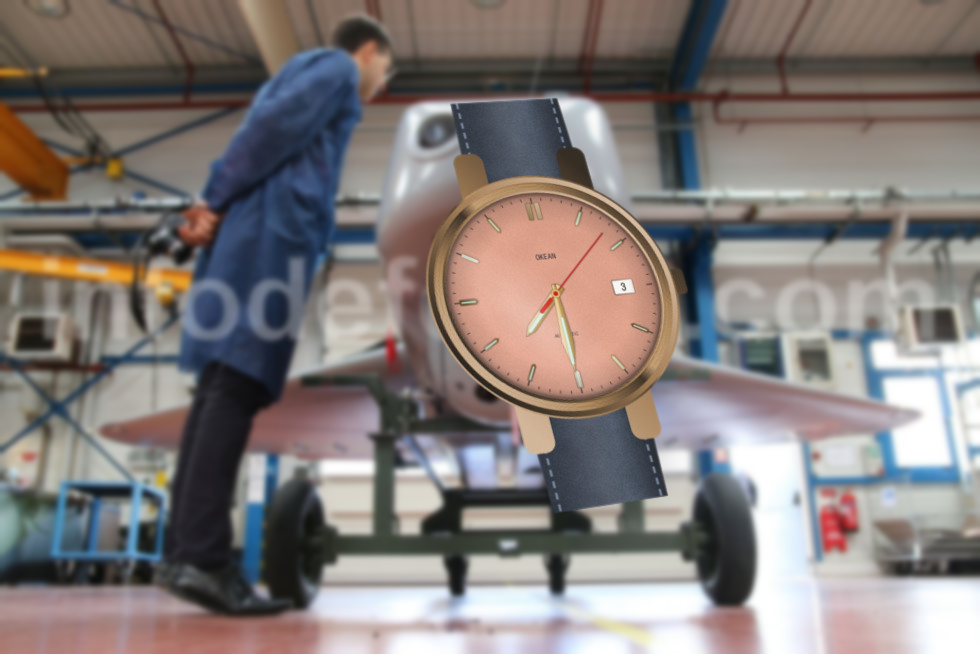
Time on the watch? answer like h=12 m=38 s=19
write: h=7 m=30 s=8
